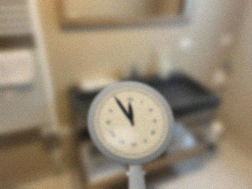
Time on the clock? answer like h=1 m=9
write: h=11 m=55
